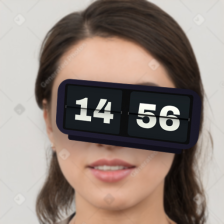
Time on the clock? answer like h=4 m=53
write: h=14 m=56
